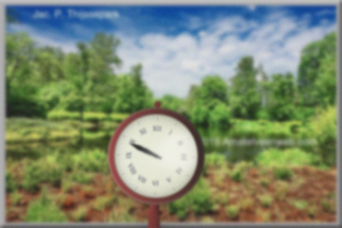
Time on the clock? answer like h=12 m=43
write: h=9 m=49
